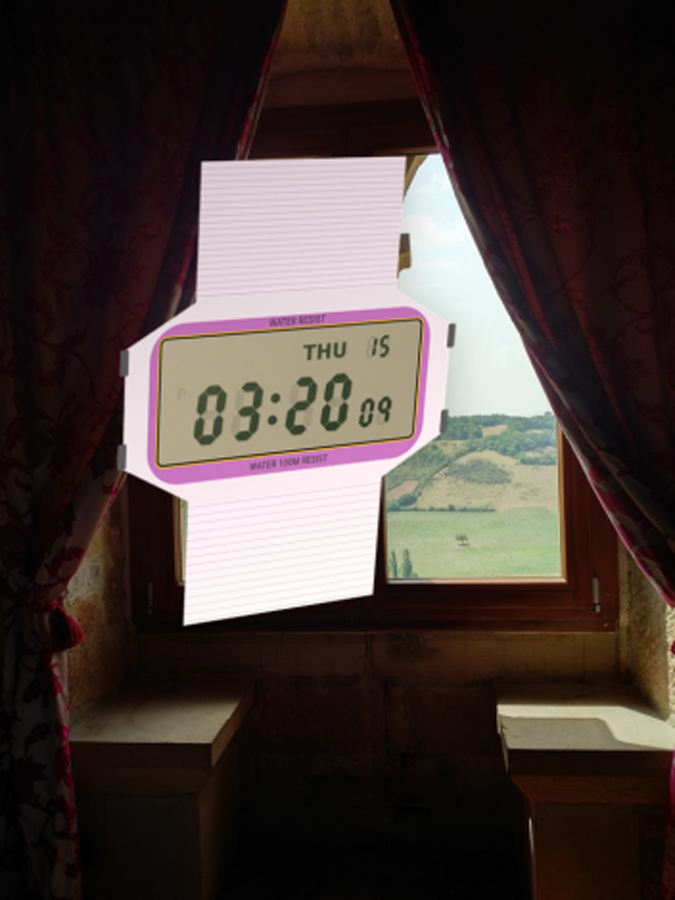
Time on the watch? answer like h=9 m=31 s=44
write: h=3 m=20 s=9
